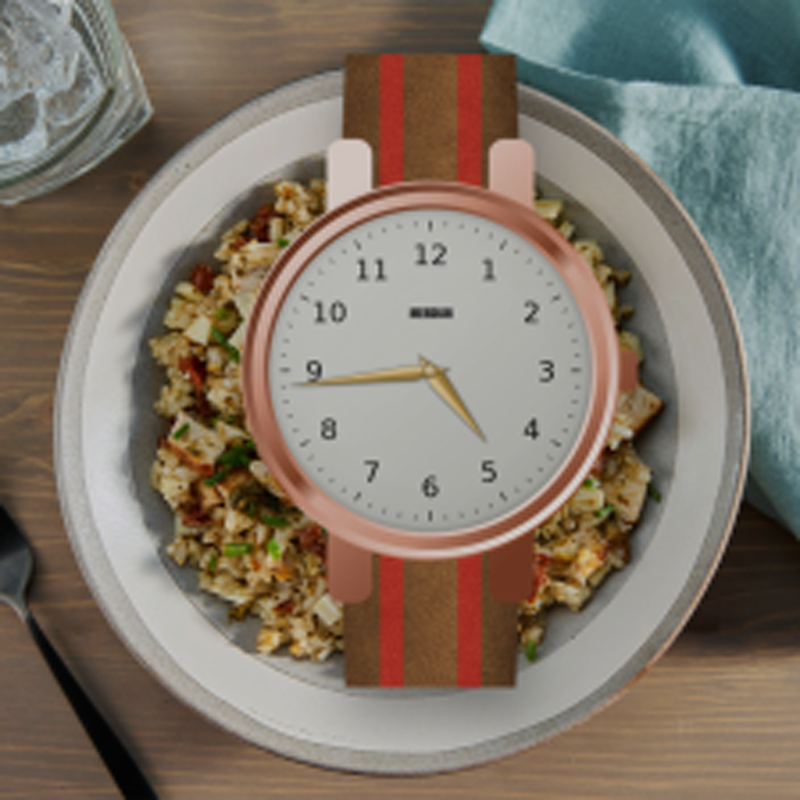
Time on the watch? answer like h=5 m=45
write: h=4 m=44
